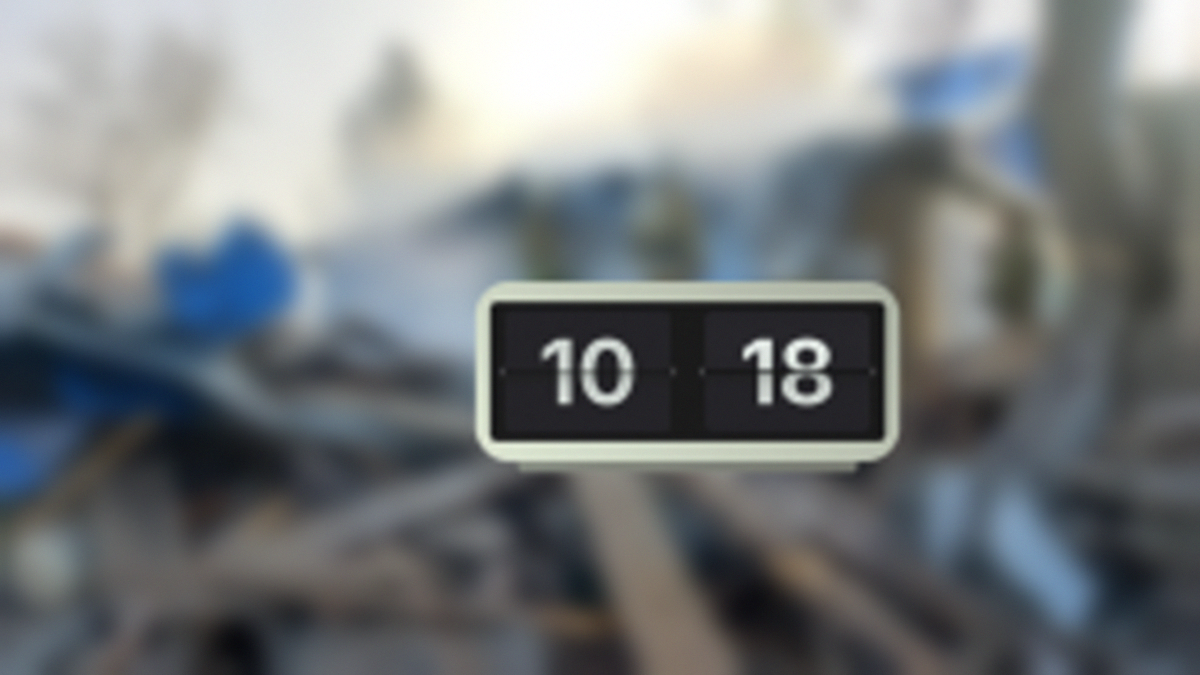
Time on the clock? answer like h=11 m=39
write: h=10 m=18
